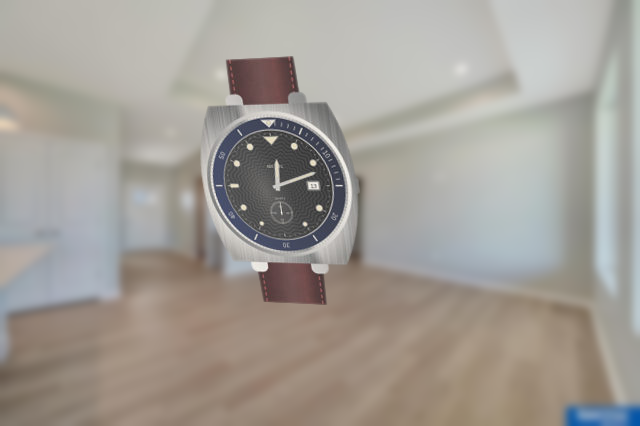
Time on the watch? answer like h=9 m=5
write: h=12 m=12
